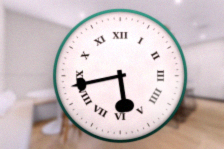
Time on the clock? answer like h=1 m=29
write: h=5 m=43
